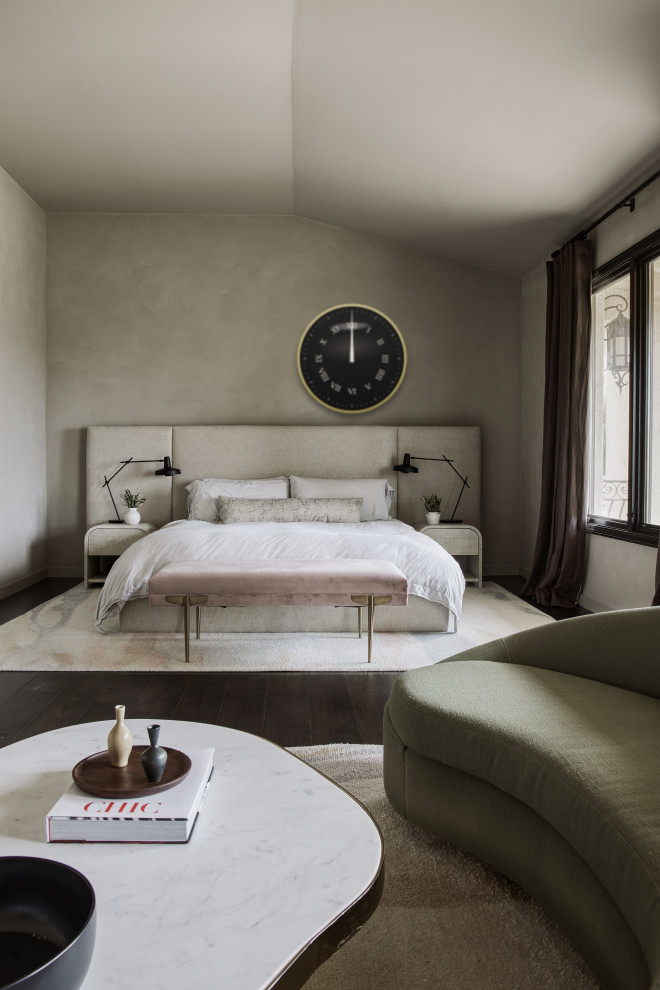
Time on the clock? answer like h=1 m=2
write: h=12 m=0
